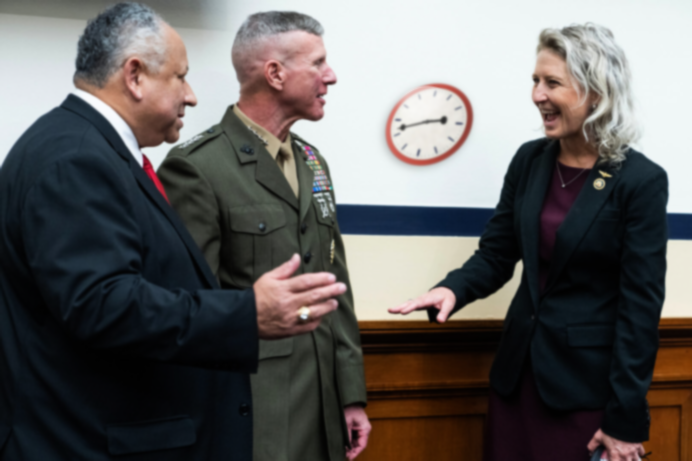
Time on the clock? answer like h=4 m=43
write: h=2 m=42
